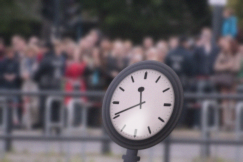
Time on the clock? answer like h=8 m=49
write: h=11 m=41
